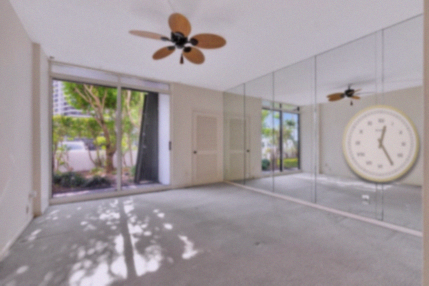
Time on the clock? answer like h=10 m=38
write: h=12 m=25
